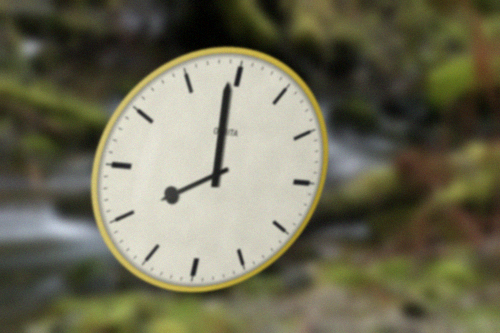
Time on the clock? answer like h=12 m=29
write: h=7 m=59
